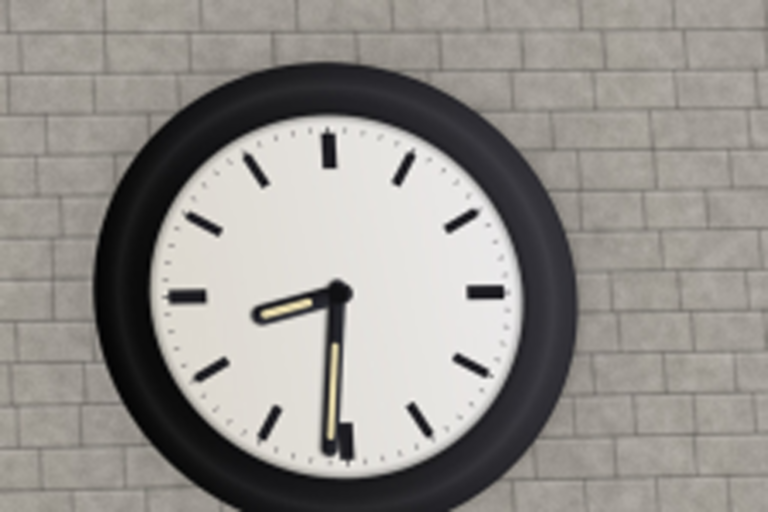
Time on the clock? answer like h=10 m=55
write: h=8 m=31
